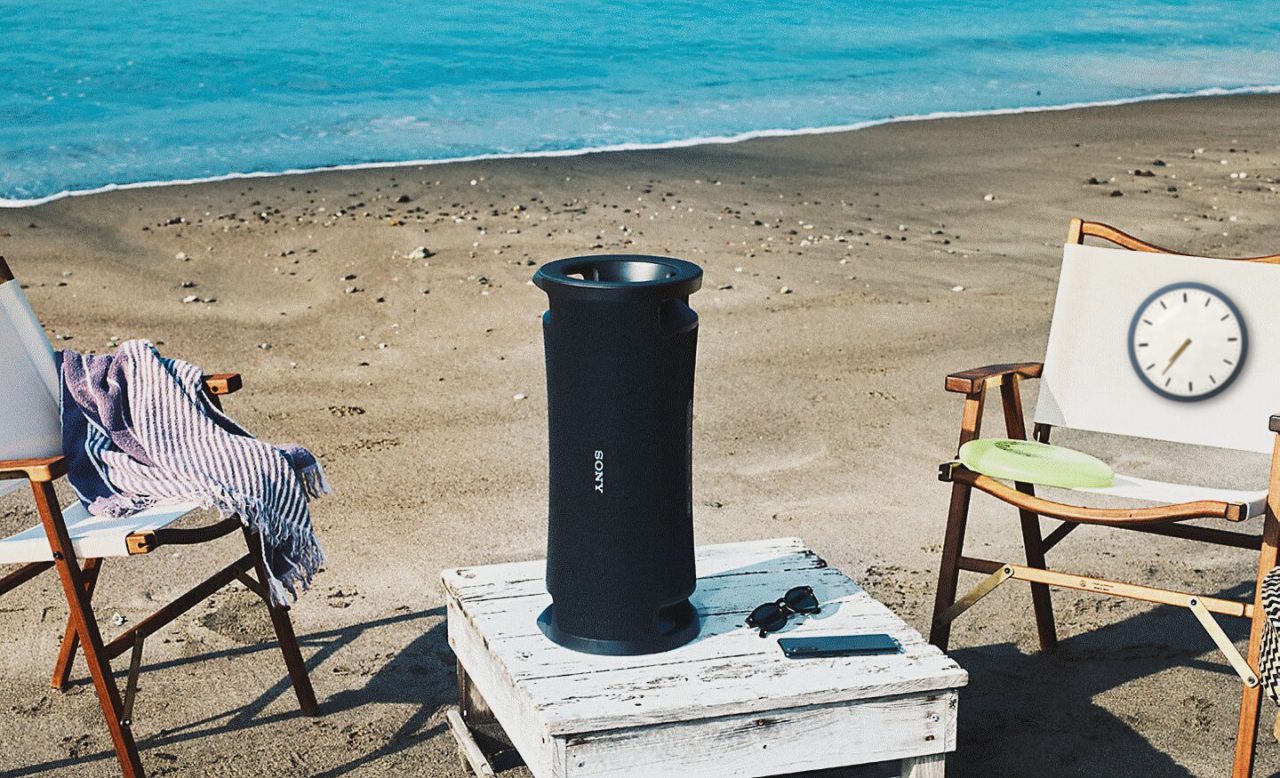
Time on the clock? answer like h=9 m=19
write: h=7 m=37
